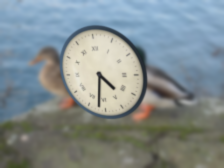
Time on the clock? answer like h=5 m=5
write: h=4 m=32
